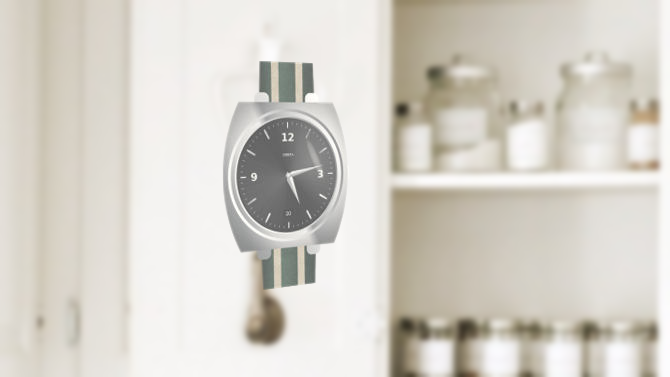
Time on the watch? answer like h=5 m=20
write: h=5 m=13
